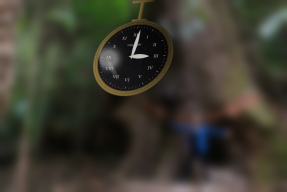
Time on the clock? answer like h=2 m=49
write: h=3 m=1
